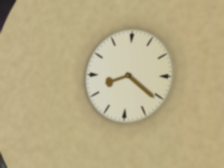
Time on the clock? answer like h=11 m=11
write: h=8 m=21
